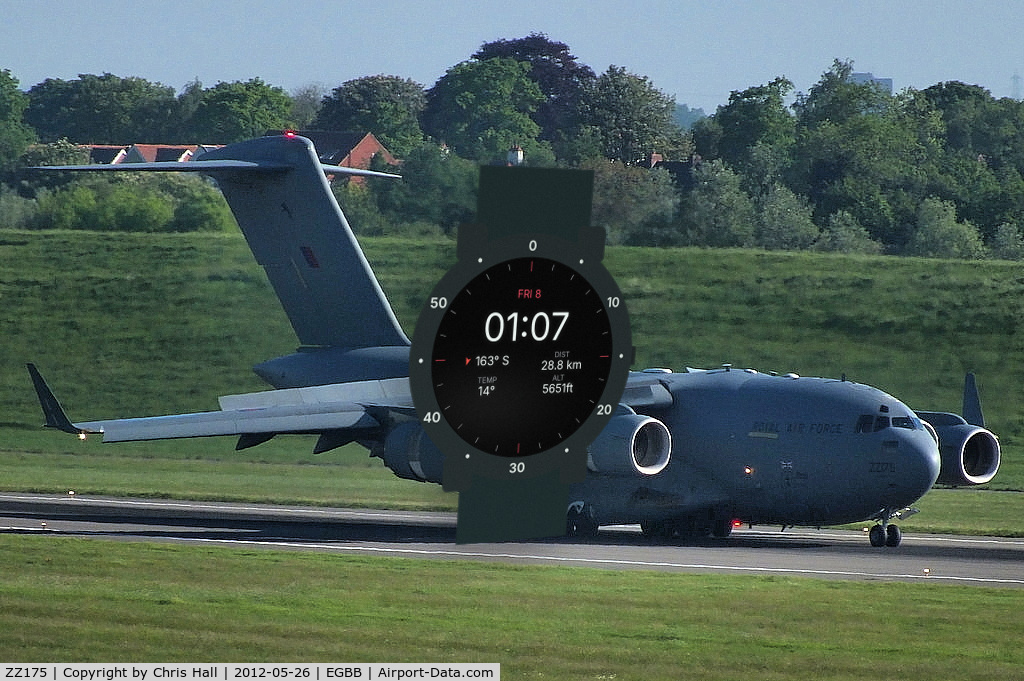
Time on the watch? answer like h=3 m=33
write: h=1 m=7
